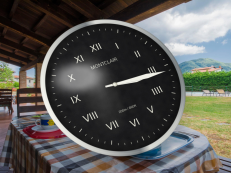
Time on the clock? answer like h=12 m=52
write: h=3 m=16
